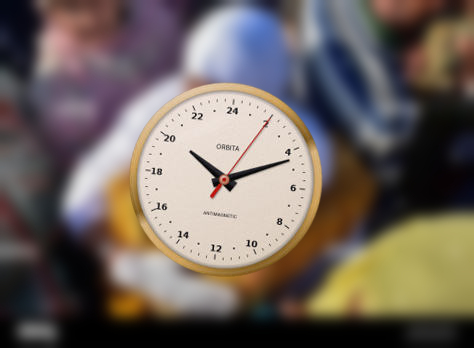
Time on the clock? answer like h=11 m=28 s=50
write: h=20 m=11 s=5
